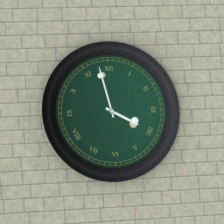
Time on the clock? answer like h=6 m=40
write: h=3 m=58
